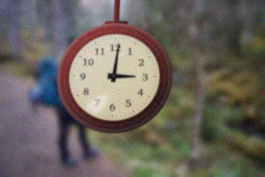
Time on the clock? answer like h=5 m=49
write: h=3 m=1
